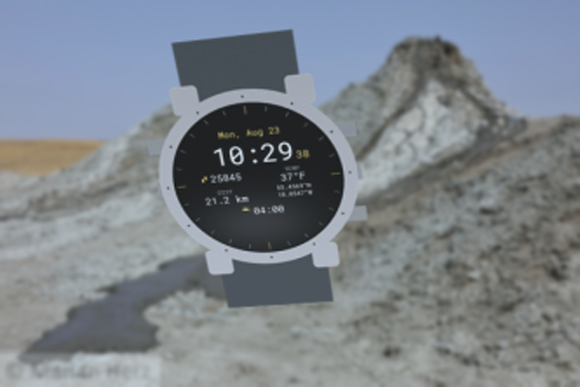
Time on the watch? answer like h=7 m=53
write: h=10 m=29
